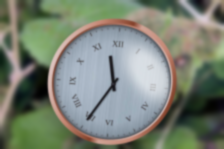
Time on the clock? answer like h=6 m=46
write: h=11 m=35
